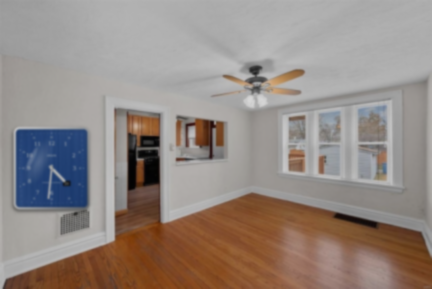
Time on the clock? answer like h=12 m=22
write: h=4 m=31
